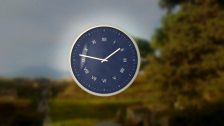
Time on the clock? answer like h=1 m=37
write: h=1 m=47
